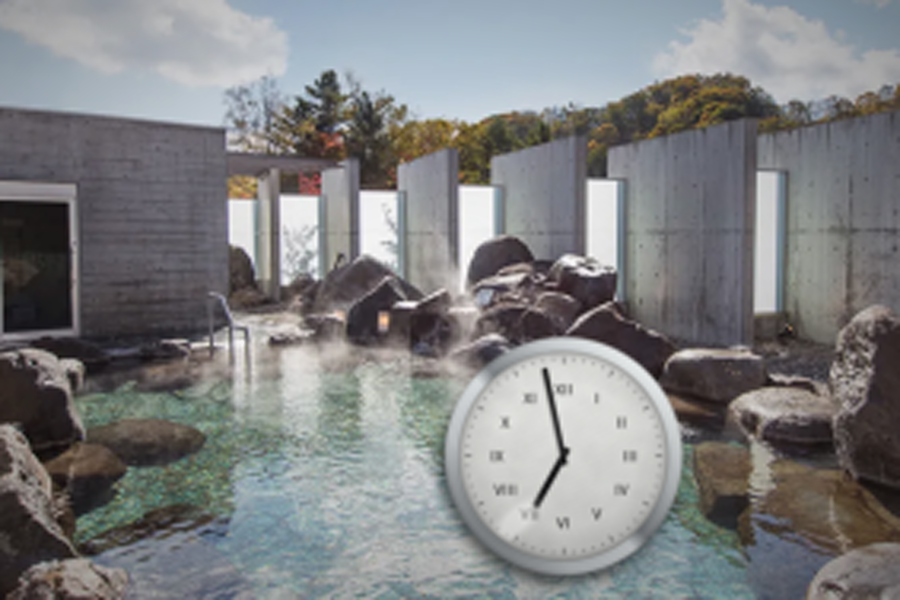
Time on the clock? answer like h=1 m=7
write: h=6 m=58
